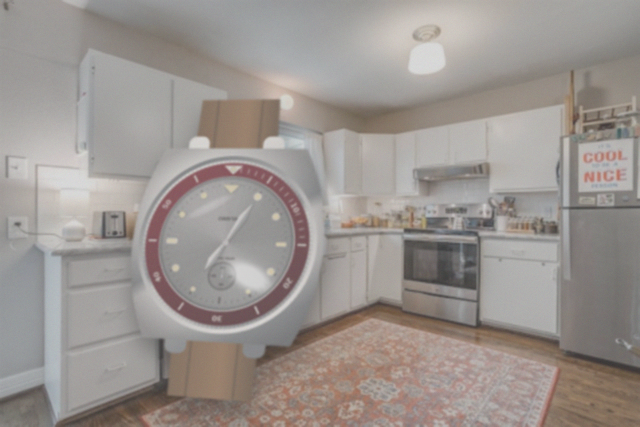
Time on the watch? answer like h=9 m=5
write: h=7 m=5
